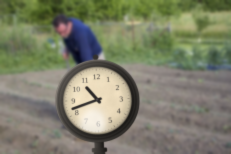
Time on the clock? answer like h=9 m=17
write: h=10 m=42
